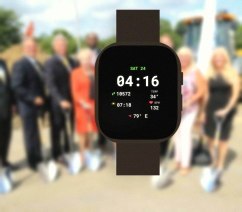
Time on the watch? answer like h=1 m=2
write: h=4 m=16
